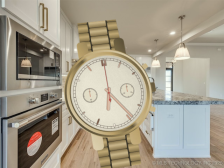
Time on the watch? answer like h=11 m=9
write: h=6 m=24
